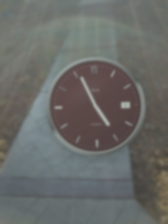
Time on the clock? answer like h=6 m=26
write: h=4 m=56
